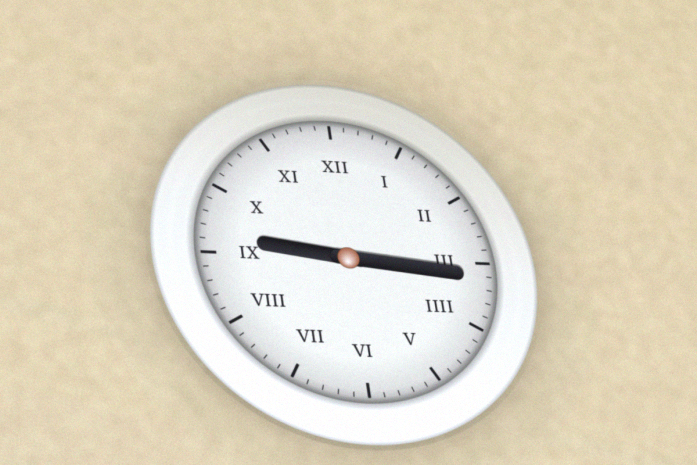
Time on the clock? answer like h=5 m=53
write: h=9 m=16
